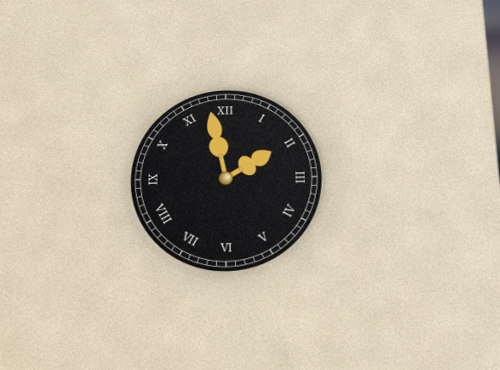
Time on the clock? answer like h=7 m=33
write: h=1 m=58
